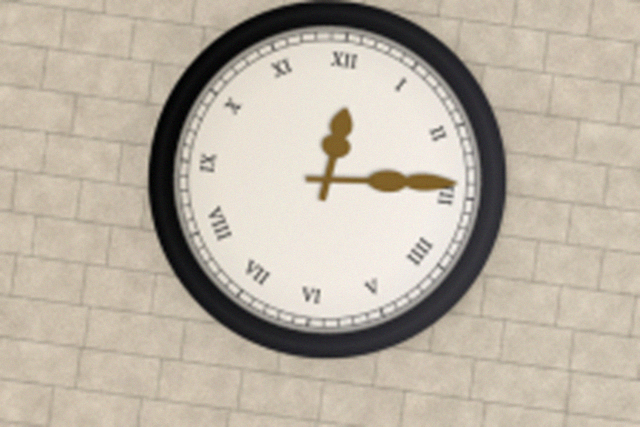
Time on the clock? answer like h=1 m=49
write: h=12 m=14
